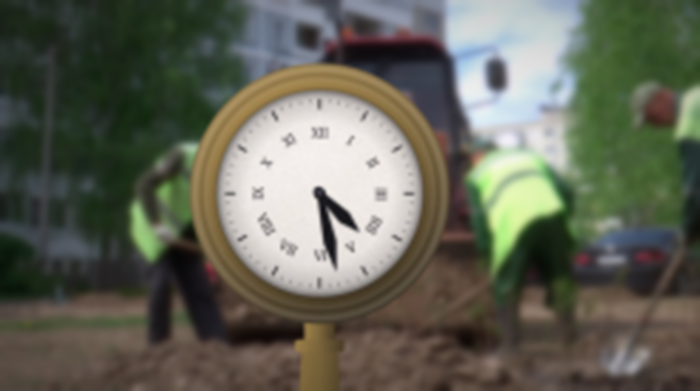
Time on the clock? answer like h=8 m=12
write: h=4 m=28
